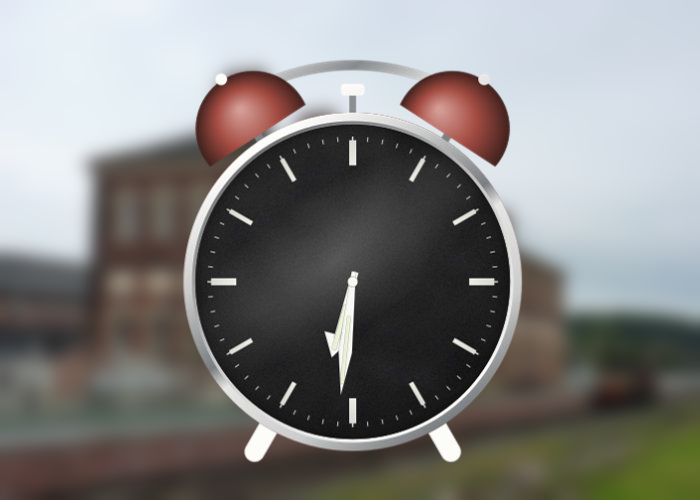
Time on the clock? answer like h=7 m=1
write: h=6 m=31
